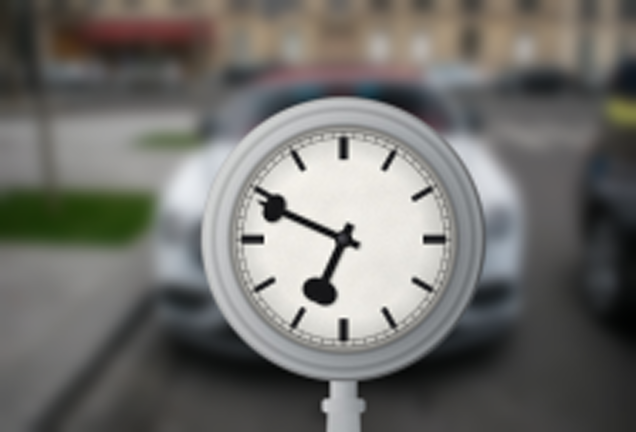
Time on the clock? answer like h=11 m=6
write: h=6 m=49
